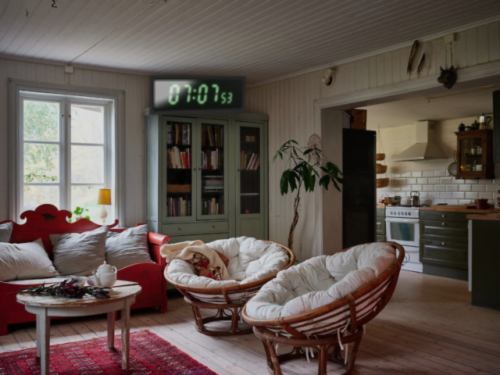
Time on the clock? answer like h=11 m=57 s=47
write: h=7 m=7 s=53
